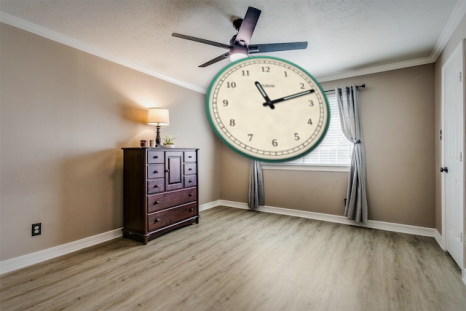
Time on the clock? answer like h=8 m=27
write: h=11 m=12
